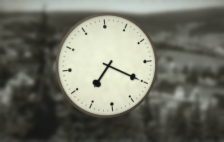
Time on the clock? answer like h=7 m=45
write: h=7 m=20
